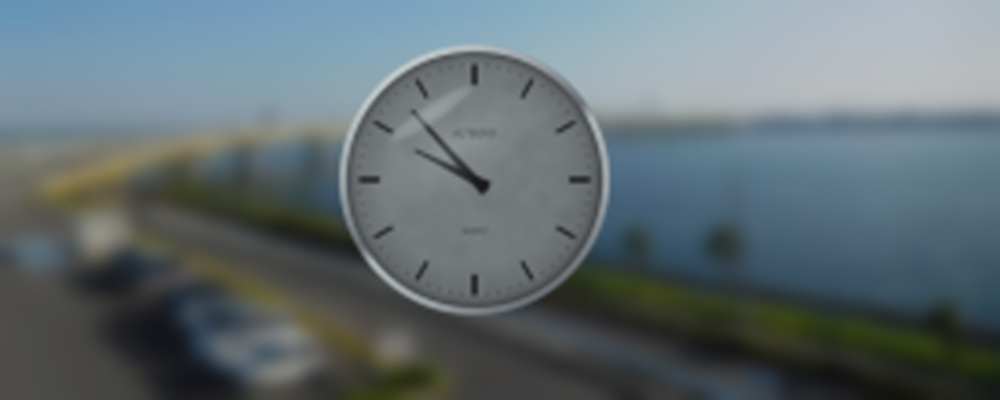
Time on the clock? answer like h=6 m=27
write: h=9 m=53
